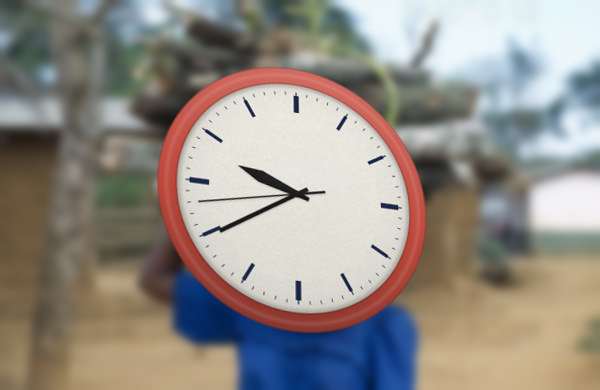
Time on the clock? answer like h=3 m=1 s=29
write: h=9 m=39 s=43
